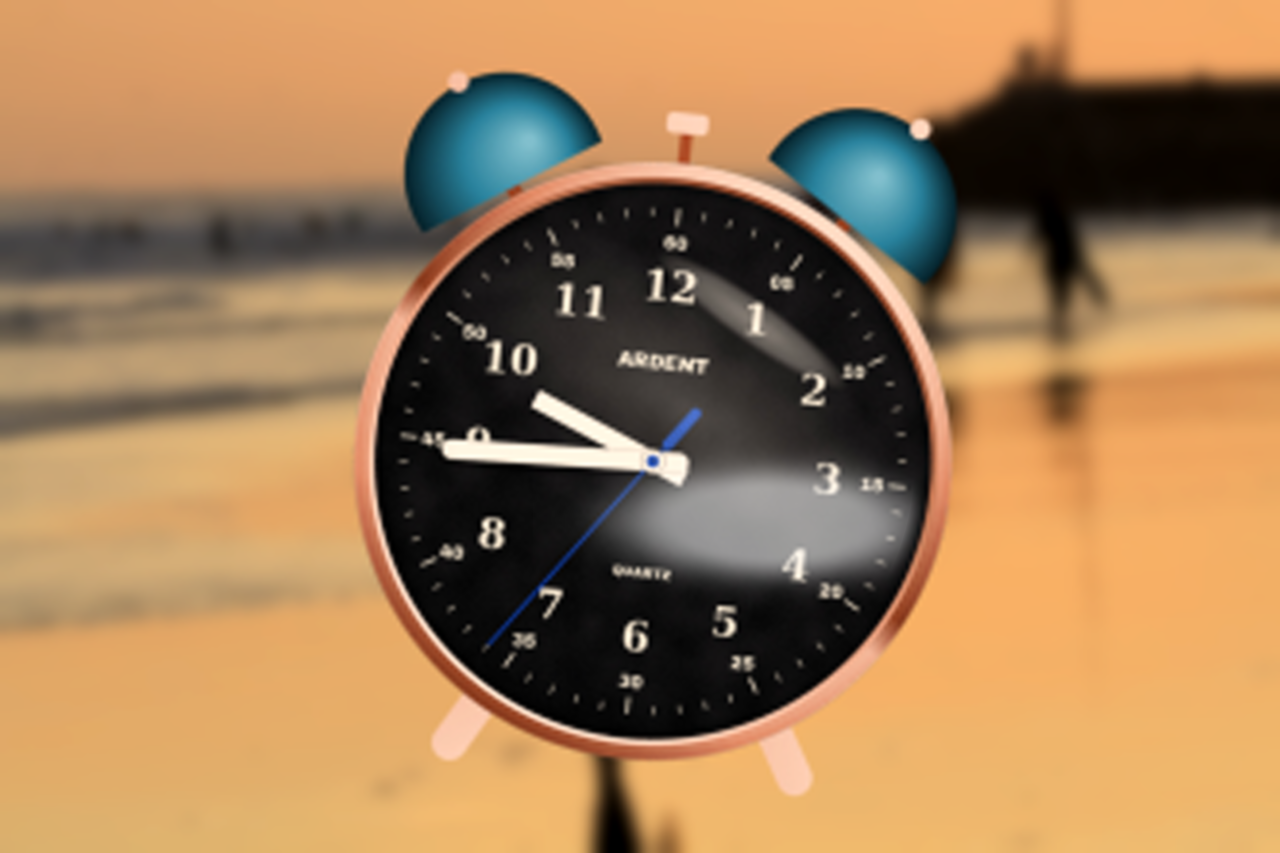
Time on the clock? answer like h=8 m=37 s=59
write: h=9 m=44 s=36
